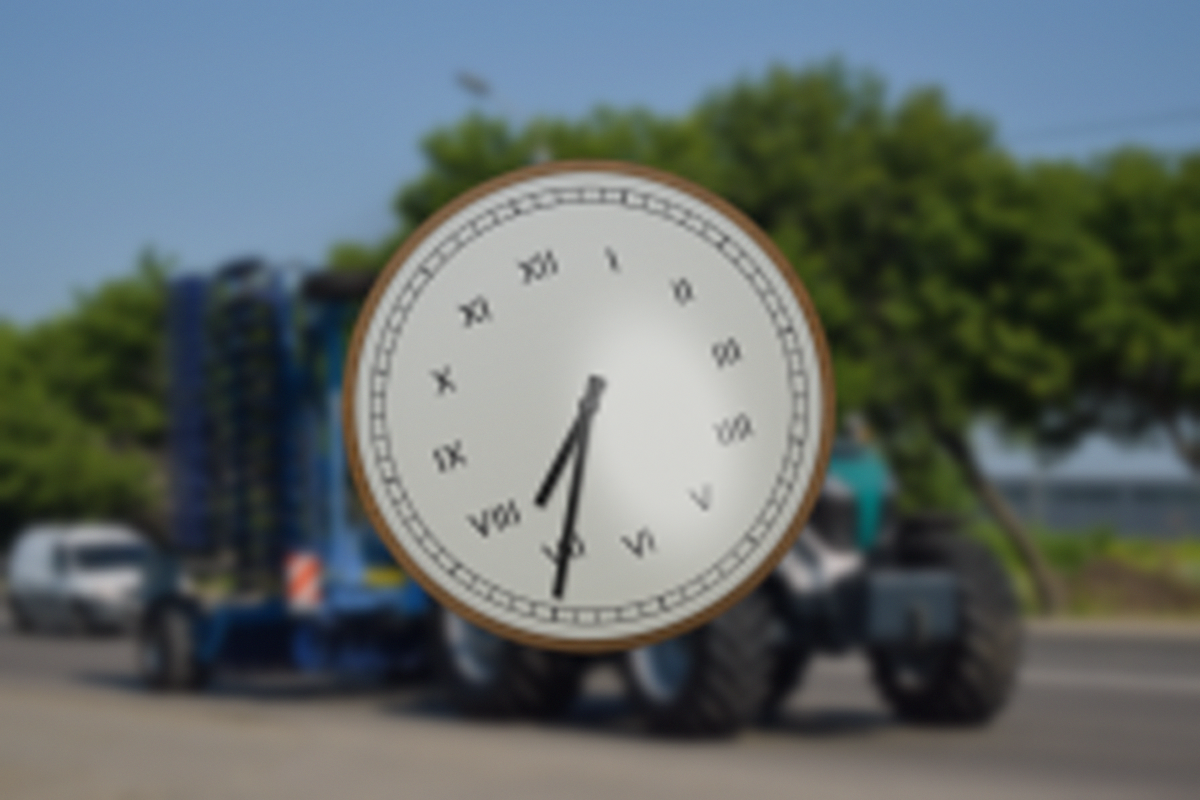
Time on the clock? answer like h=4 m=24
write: h=7 m=35
